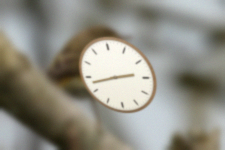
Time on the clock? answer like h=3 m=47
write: h=2 m=43
